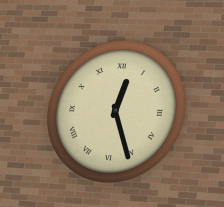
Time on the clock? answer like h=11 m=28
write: h=12 m=26
